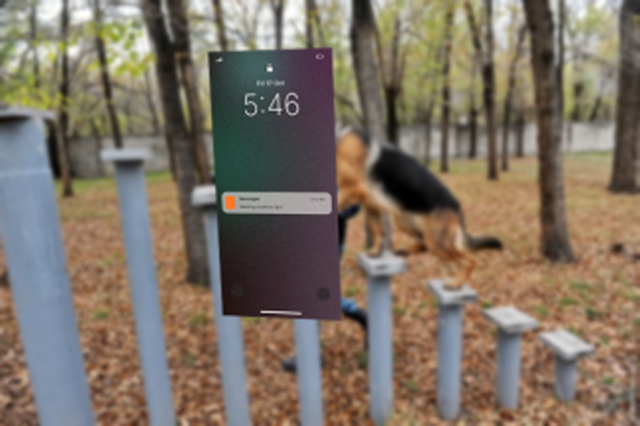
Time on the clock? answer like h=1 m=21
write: h=5 m=46
